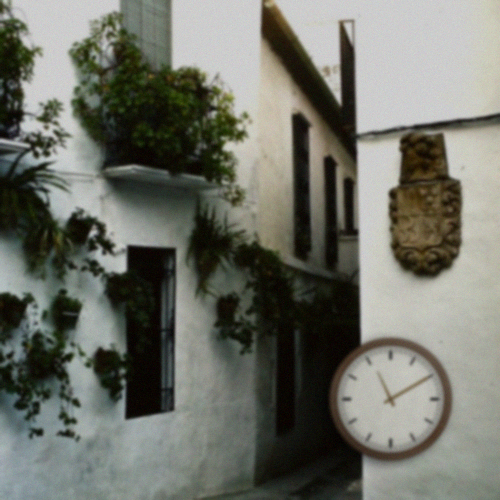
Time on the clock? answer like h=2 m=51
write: h=11 m=10
